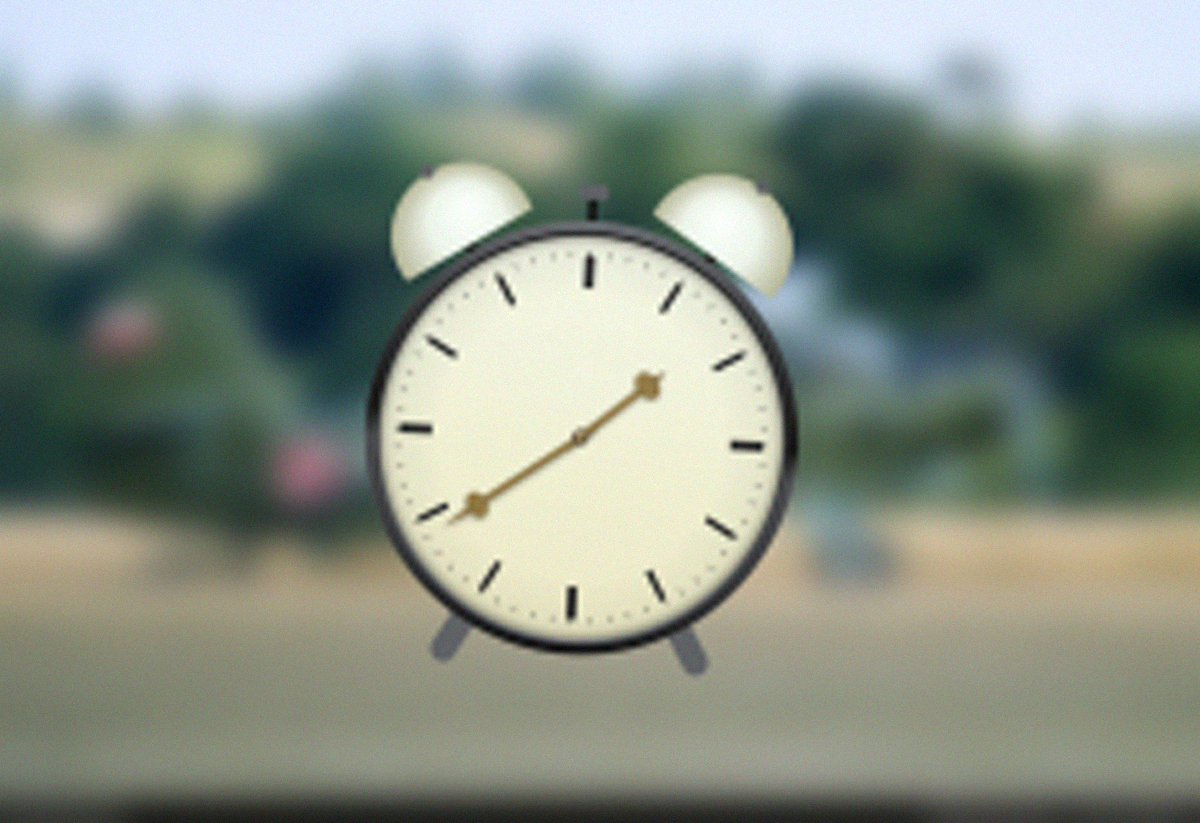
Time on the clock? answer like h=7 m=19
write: h=1 m=39
